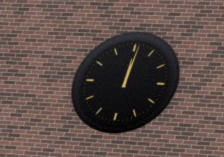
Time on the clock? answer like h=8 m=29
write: h=12 m=1
